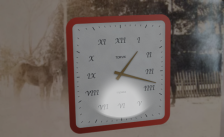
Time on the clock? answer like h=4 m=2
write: h=1 m=18
